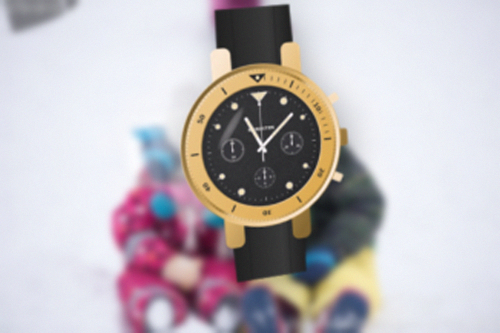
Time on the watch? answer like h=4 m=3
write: h=11 m=8
